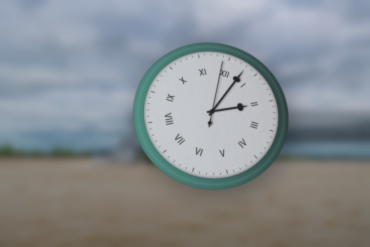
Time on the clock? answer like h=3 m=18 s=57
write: h=2 m=2 s=59
